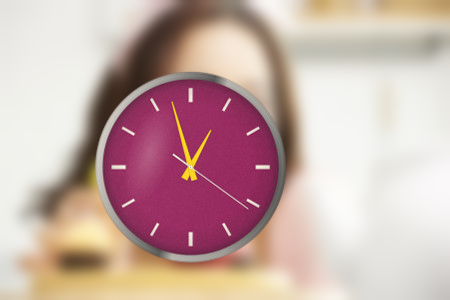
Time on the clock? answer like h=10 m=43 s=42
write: h=12 m=57 s=21
